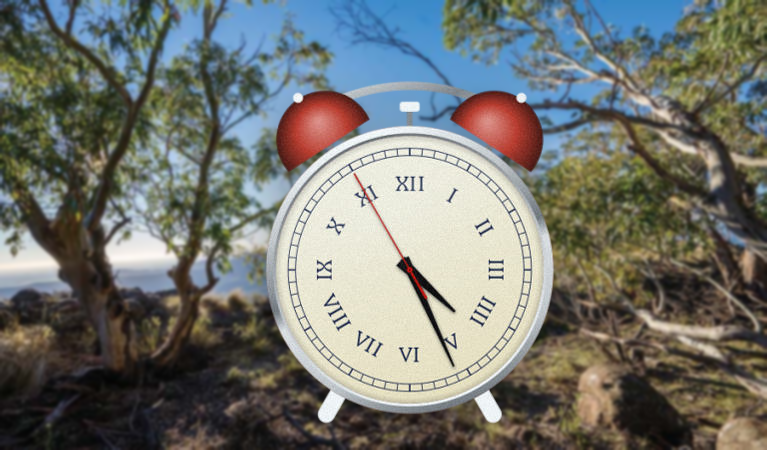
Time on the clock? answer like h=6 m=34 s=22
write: h=4 m=25 s=55
